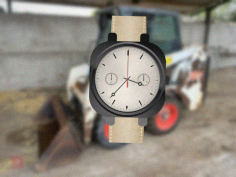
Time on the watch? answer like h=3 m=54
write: h=3 m=37
